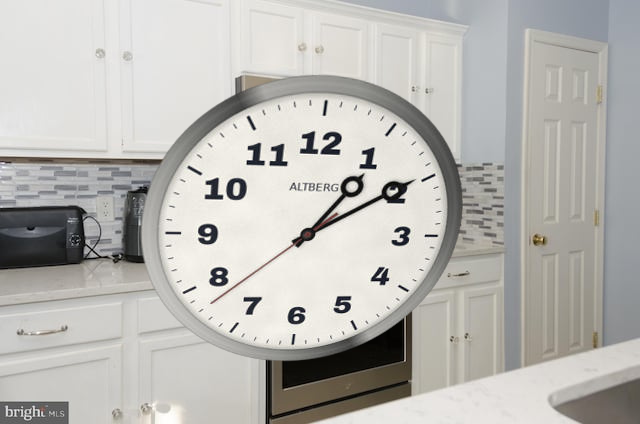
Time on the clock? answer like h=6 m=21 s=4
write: h=1 m=9 s=38
